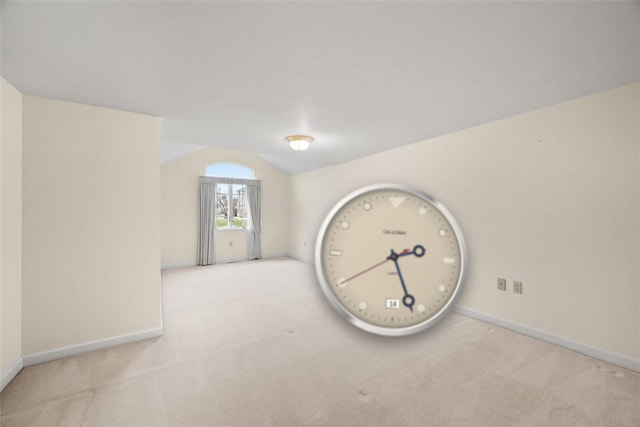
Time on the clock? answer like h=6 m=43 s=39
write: h=2 m=26 s=40
